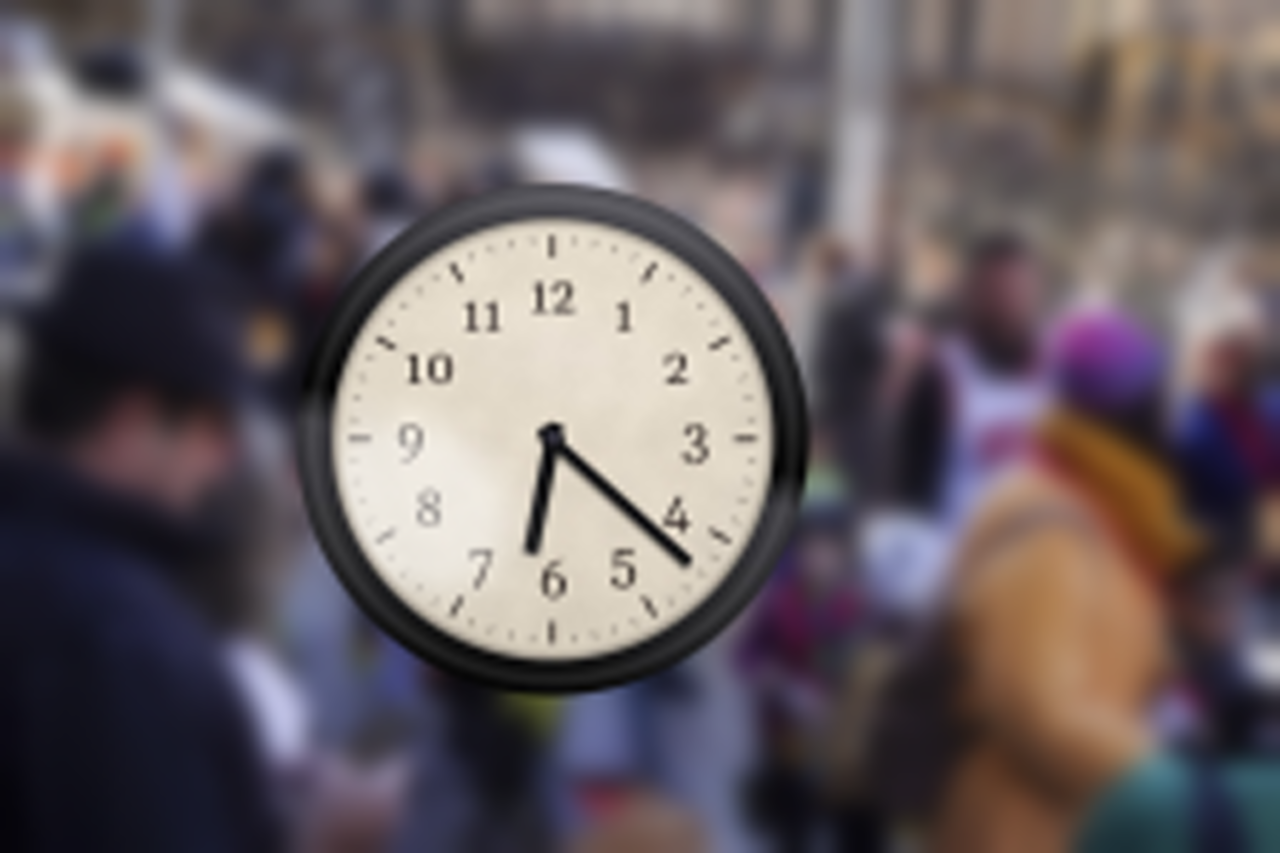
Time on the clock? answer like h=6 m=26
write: h=6 m=22
